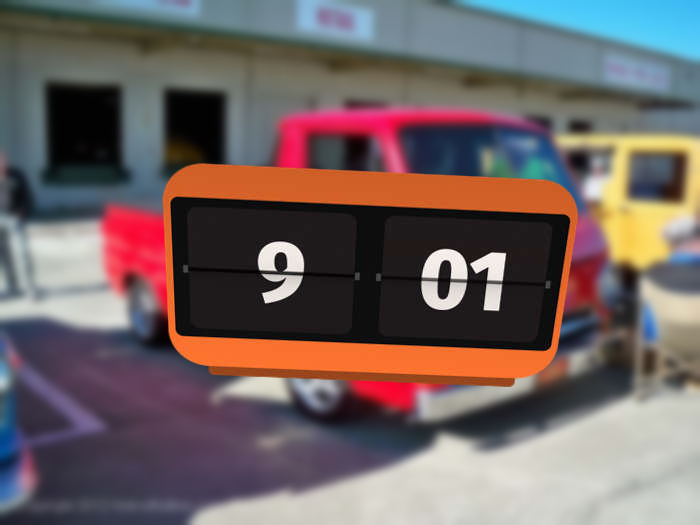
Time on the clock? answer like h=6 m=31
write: h=9 m=1
